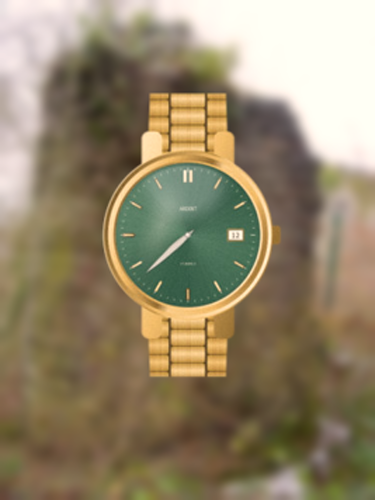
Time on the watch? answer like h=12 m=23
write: h=7 m=38
